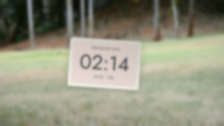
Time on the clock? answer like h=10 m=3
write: h=2 m=14
